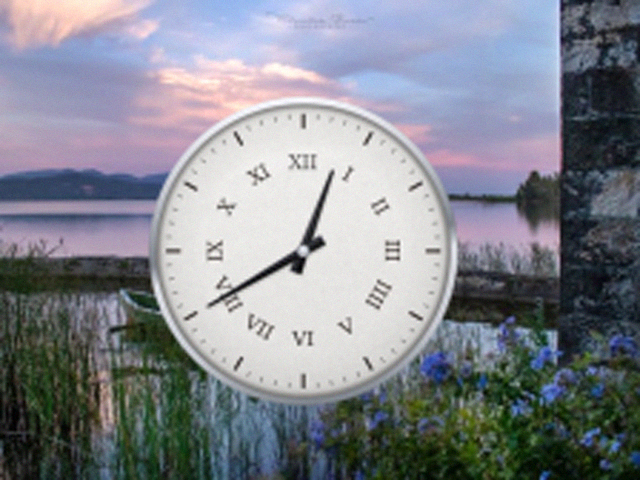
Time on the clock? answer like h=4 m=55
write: h=12 m=40
